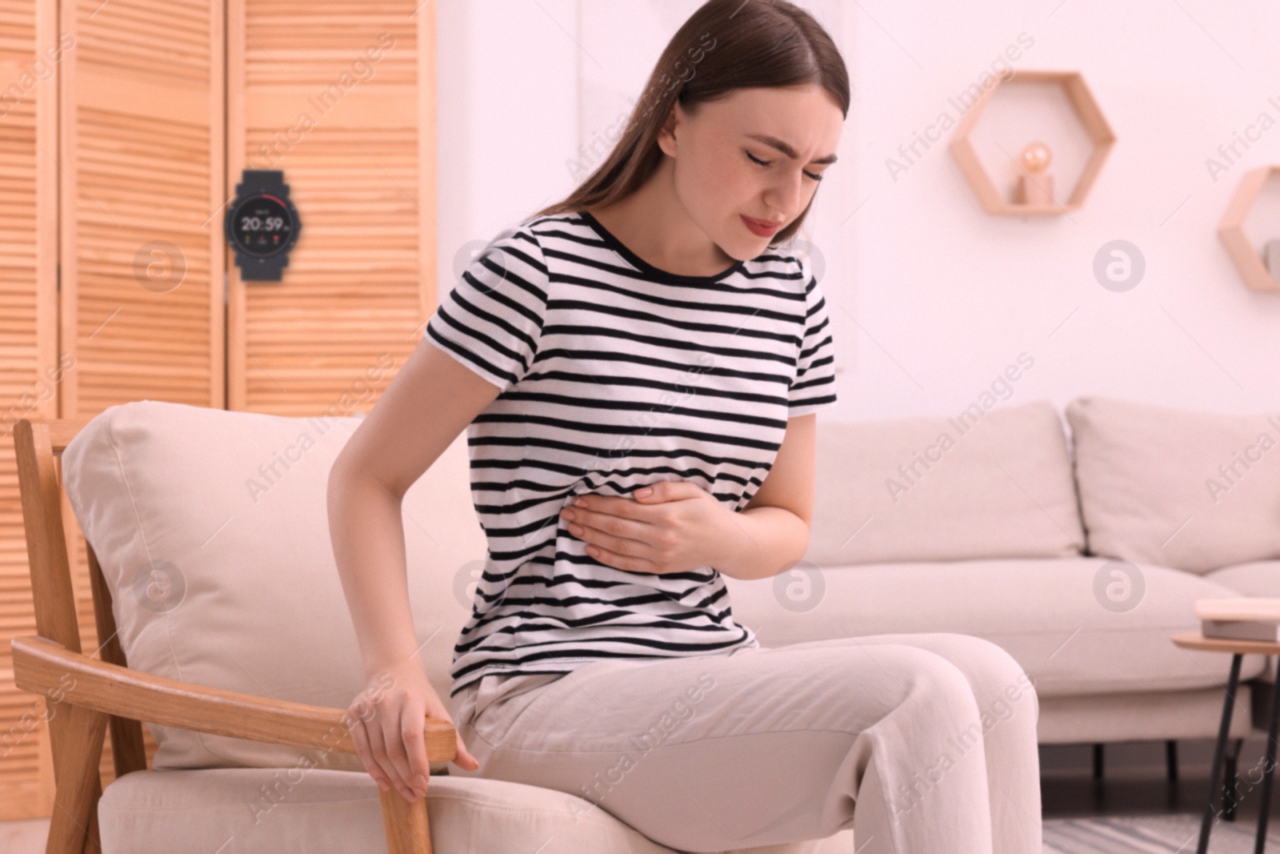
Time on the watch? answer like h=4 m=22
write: h=20 m=59
